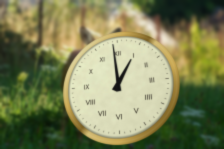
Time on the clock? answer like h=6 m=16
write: h=12 m=59
